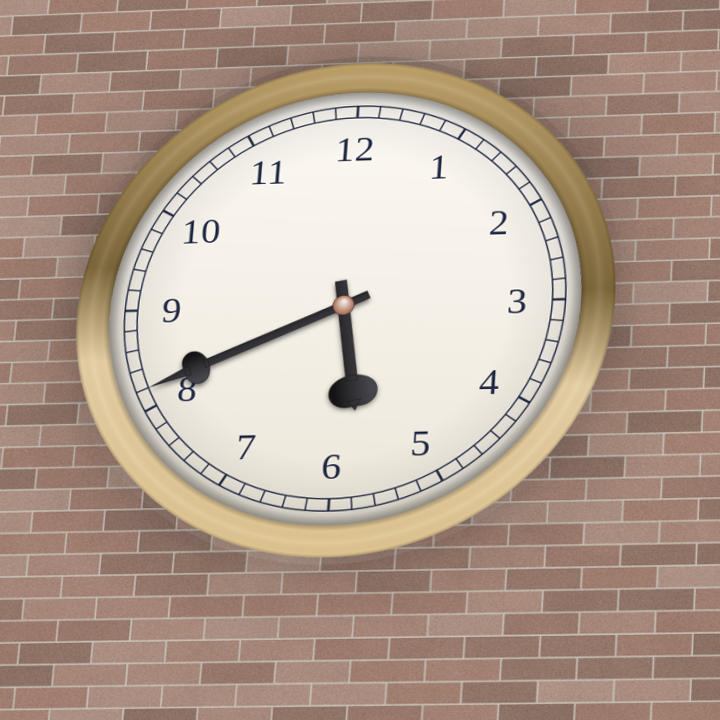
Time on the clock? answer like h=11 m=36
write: h=5 m=41
